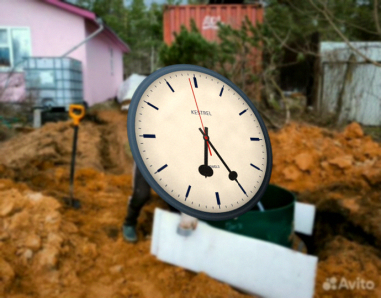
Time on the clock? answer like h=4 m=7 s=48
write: h=6 m=24 s=59
